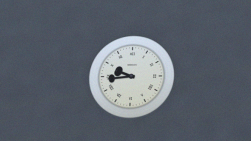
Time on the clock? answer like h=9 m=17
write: h=9 m=44
